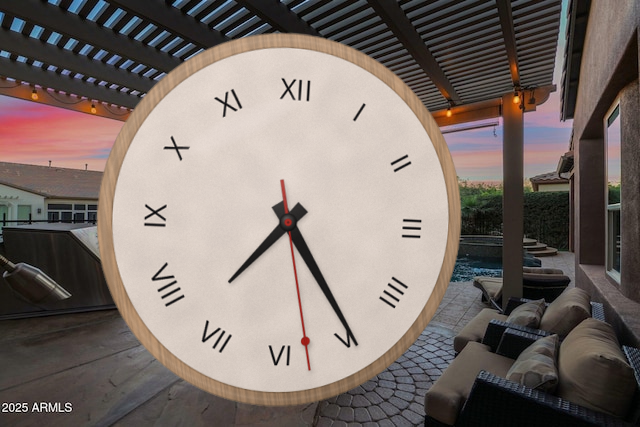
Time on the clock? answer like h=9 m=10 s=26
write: h=7 m=24 s=28
